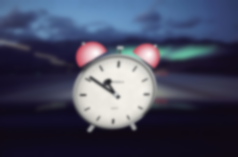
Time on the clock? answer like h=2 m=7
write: h=10 m=51
